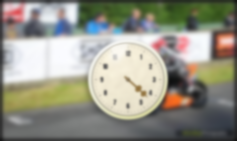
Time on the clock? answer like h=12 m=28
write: h=4 m=22
